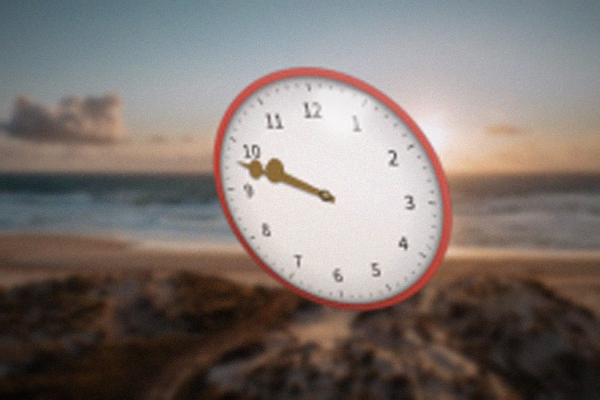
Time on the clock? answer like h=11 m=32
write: h=9 m=48
